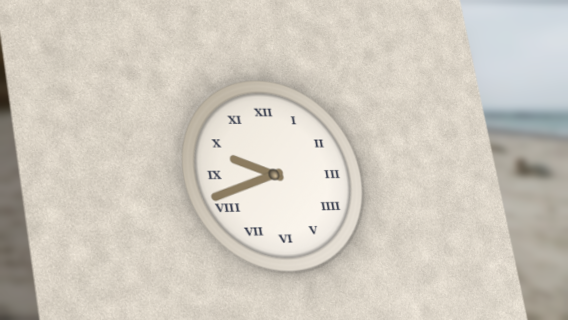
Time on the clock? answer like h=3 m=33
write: h=9 m=42
